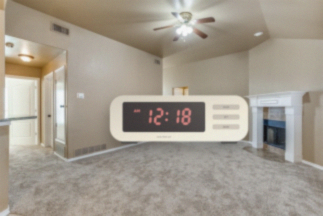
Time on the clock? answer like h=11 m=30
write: h=12 m=18
